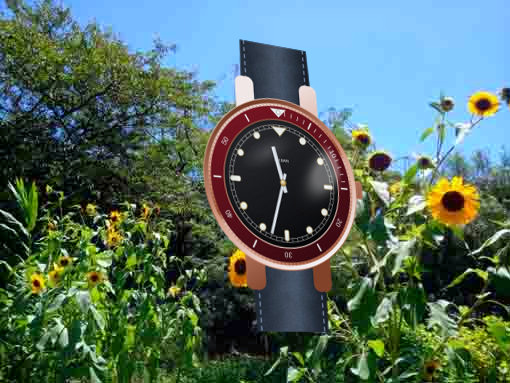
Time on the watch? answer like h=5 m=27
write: h=11 m=33
